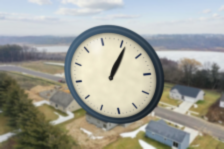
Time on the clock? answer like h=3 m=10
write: h=1 m=6
